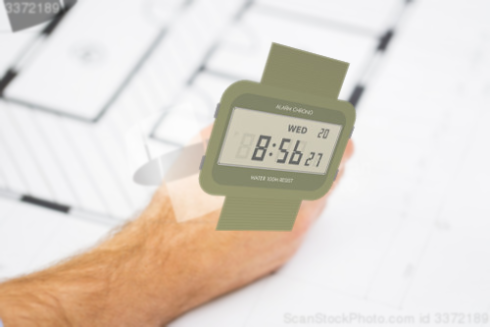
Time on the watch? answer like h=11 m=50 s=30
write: h=8 m=56 s=27
